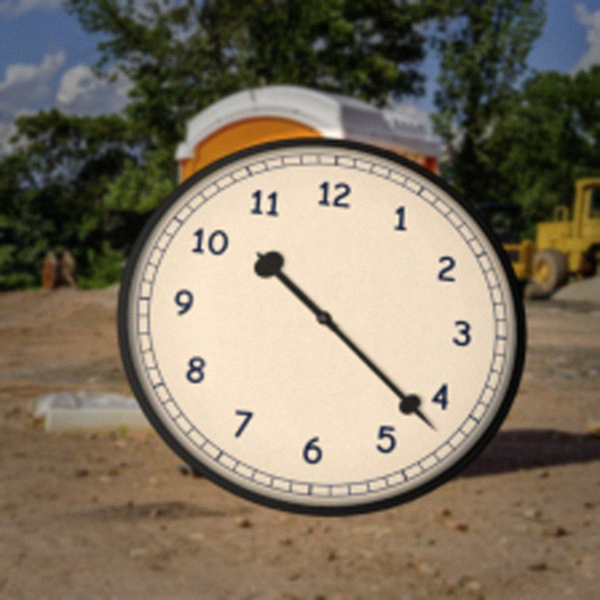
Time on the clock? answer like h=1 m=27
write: h=10 m=22
